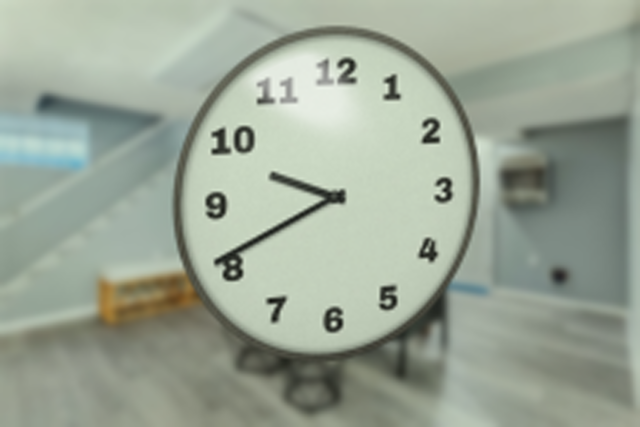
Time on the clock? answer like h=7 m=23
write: h=9 m=41
